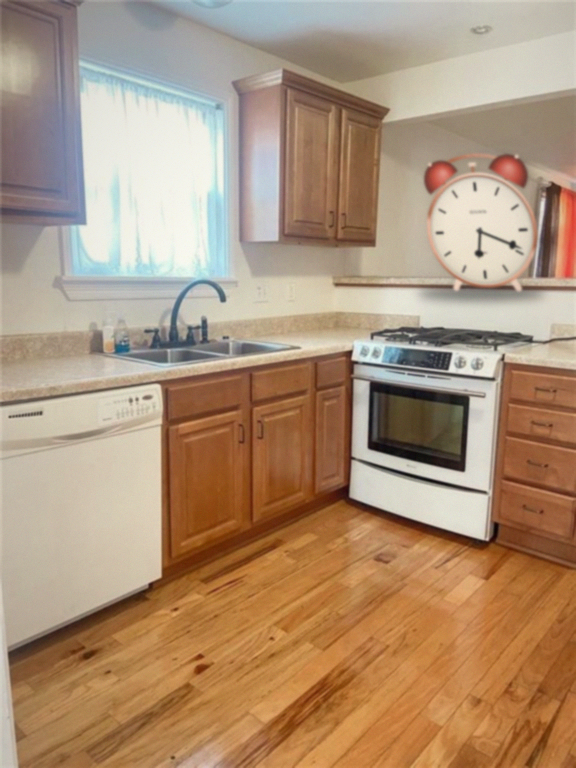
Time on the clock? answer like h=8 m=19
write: h=6 m=19
